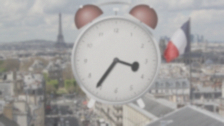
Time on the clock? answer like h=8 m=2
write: h=3 m=36
